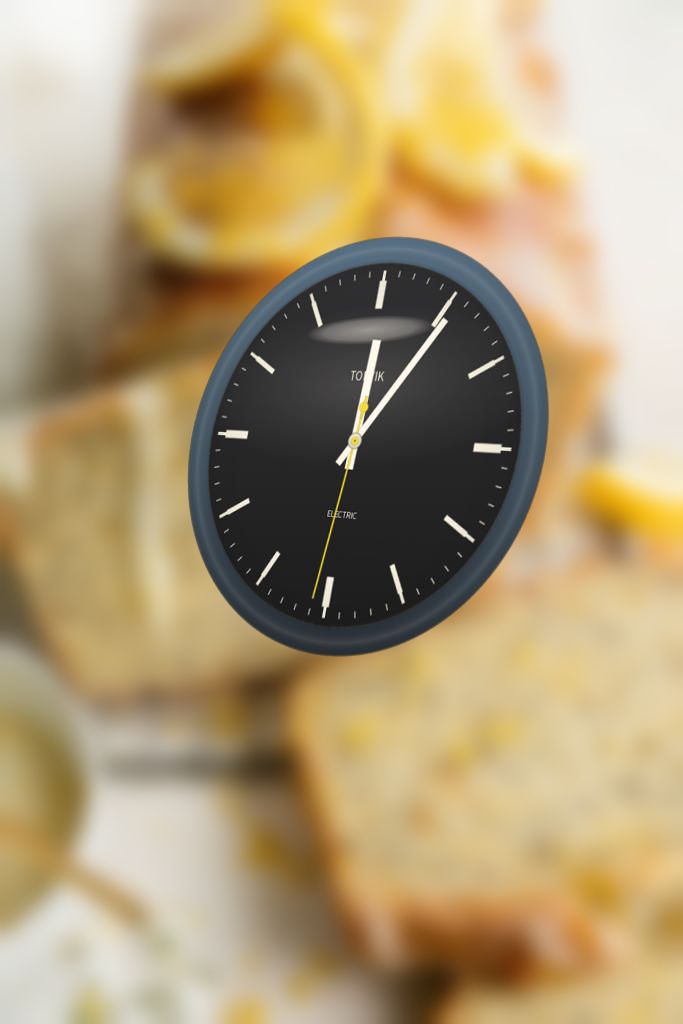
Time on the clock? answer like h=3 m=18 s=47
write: h=12 m=5 s=31
